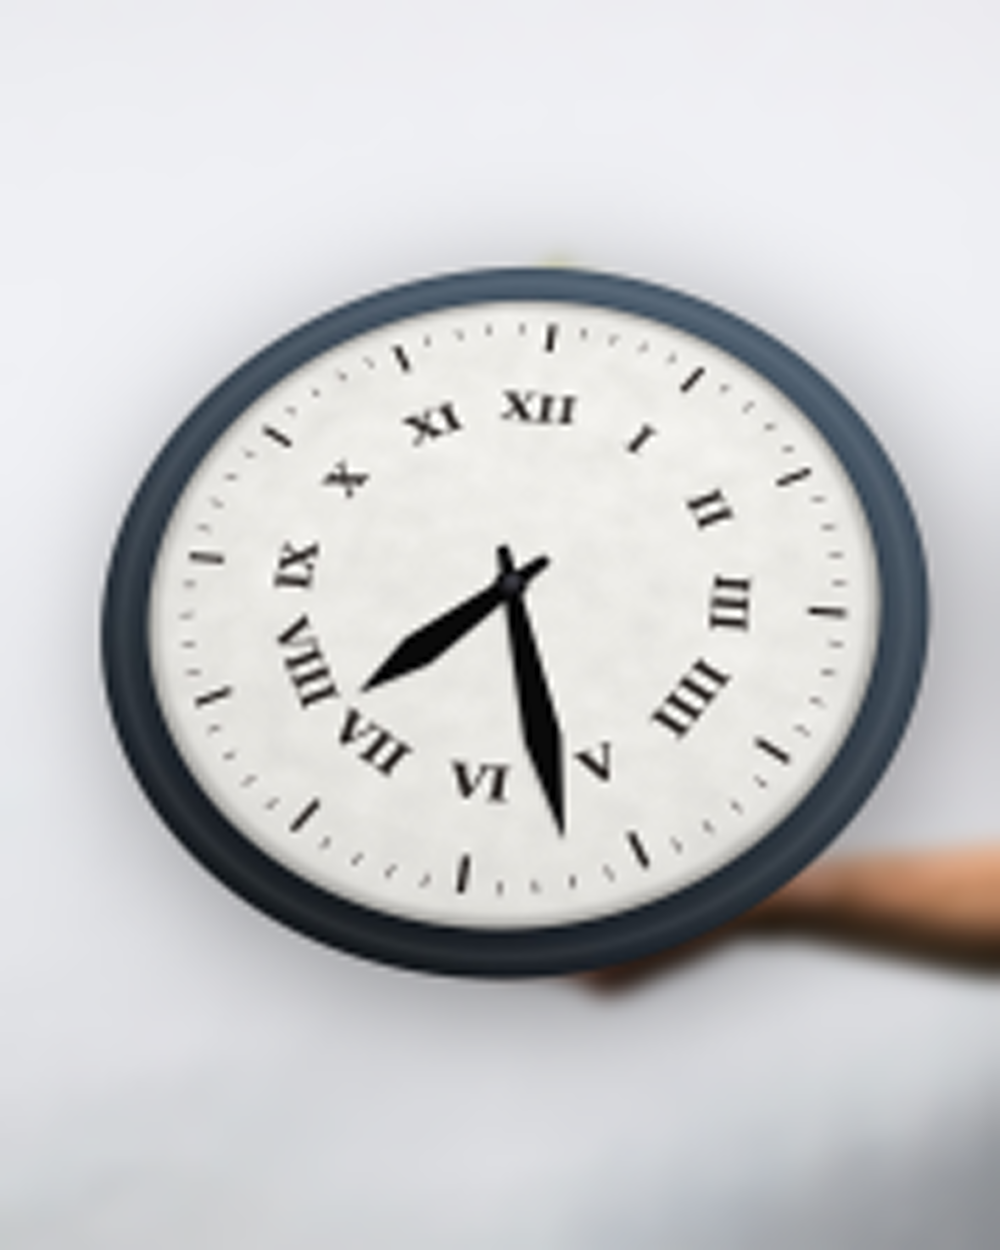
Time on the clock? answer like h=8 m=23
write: h=7 m=27
